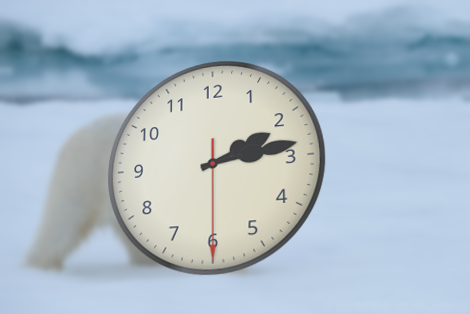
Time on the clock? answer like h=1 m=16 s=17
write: h=2 m=13 s=30
